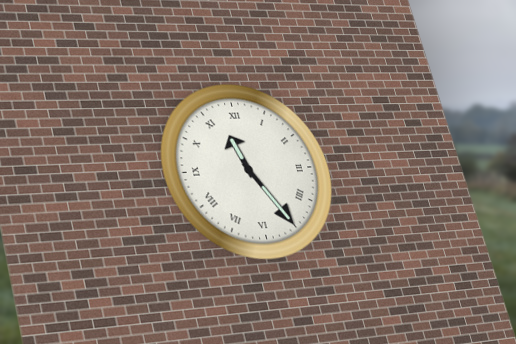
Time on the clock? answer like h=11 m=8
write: h=11 m=25
